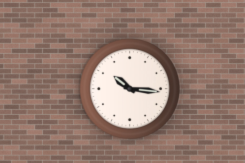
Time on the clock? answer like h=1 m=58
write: h=10 m=16
